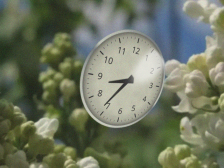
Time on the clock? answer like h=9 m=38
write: h=8 m=36
